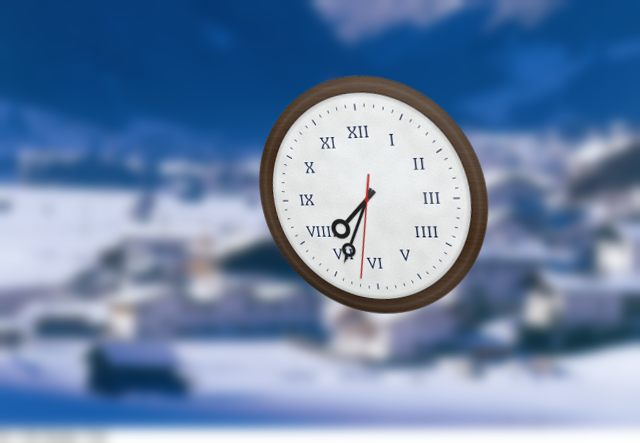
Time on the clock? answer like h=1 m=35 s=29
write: h=7 m=34 s=32
